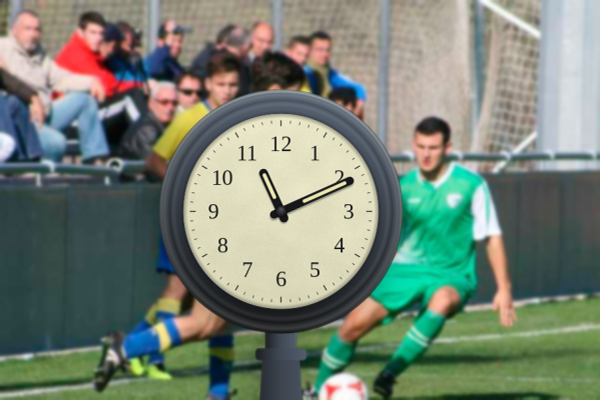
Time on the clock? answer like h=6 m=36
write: h=11 m=11
